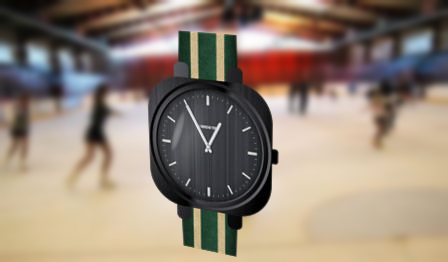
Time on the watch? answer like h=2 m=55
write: h=12 m=55
